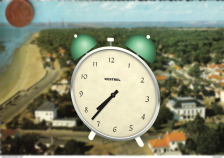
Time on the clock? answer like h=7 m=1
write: h=7 m=37
